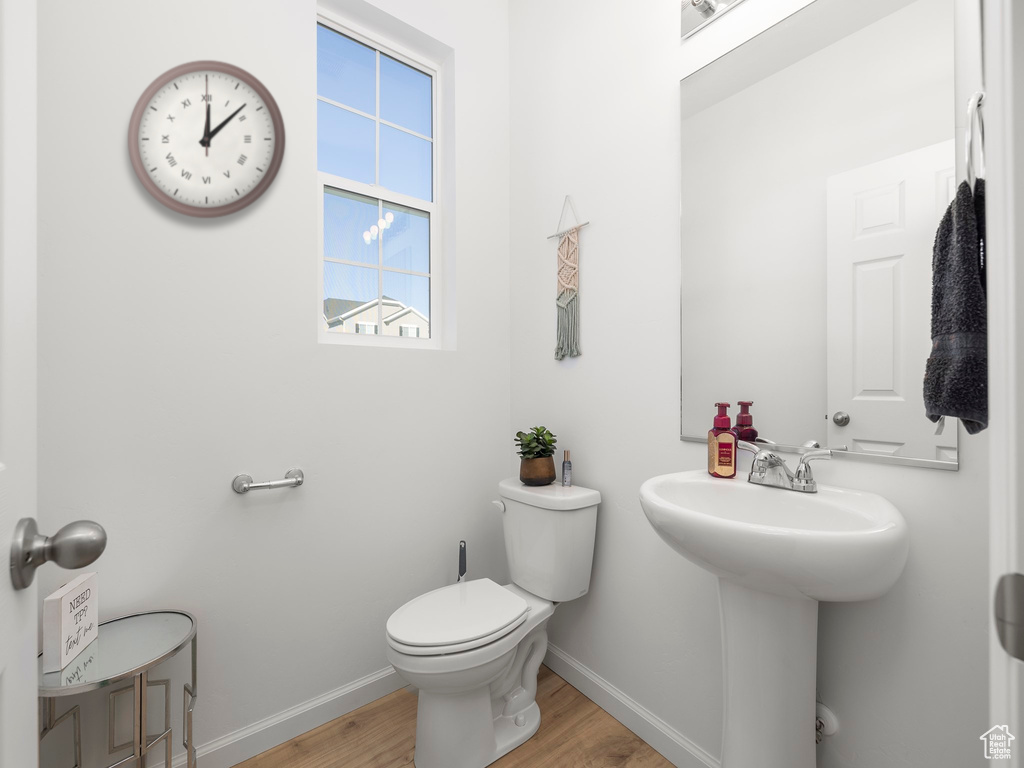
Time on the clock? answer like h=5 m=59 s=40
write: h=12 m=8 s=0
